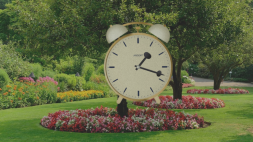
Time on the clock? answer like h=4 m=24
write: h=1 m=18
